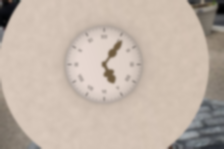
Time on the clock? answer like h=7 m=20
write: h=5 m=6
